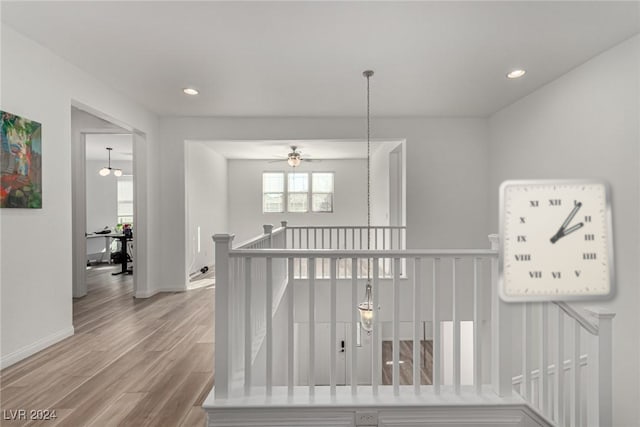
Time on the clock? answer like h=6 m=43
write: h=2 m=6
